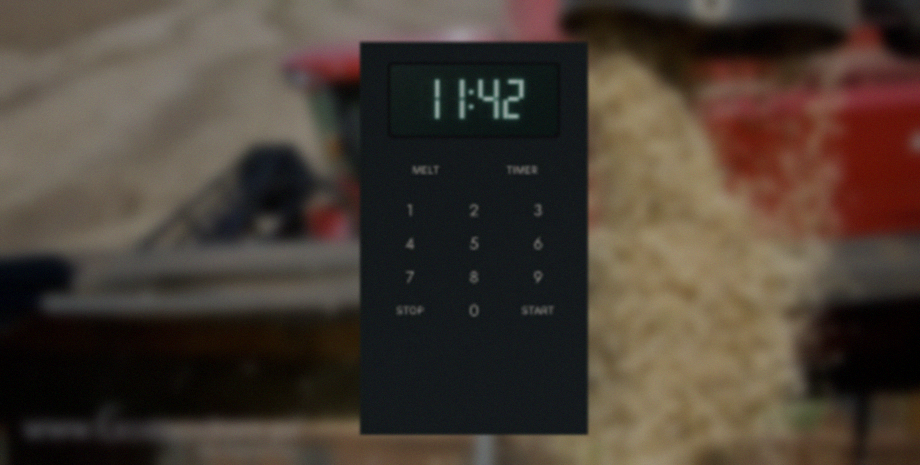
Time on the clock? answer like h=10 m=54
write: h=11 m=42
